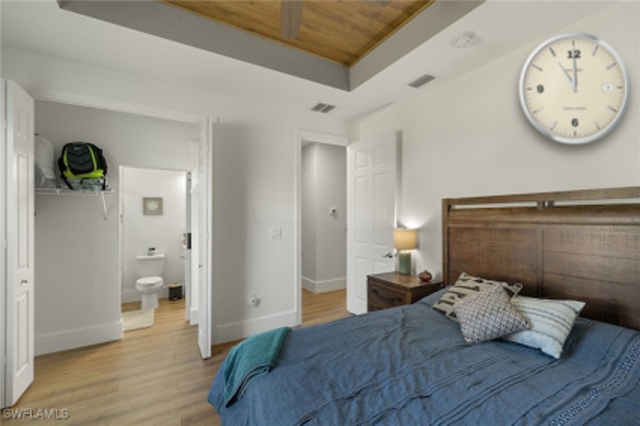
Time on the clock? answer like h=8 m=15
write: h=11 m=0
